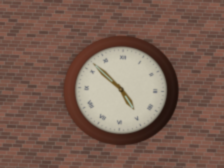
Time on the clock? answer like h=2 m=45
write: h=4 m=52
